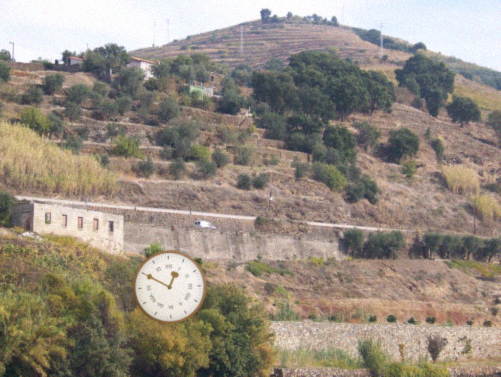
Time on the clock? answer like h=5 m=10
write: h=12 m=50
